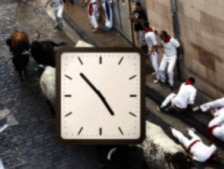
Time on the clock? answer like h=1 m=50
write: h=4 m=53
